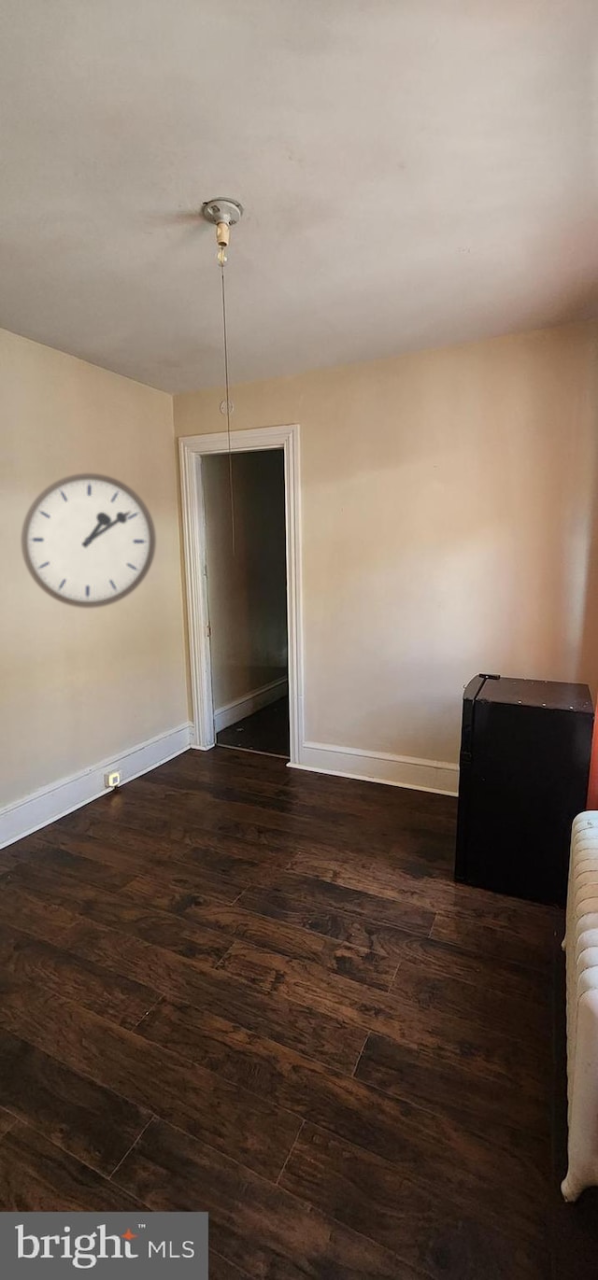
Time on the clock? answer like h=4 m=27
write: h=1 m=9
